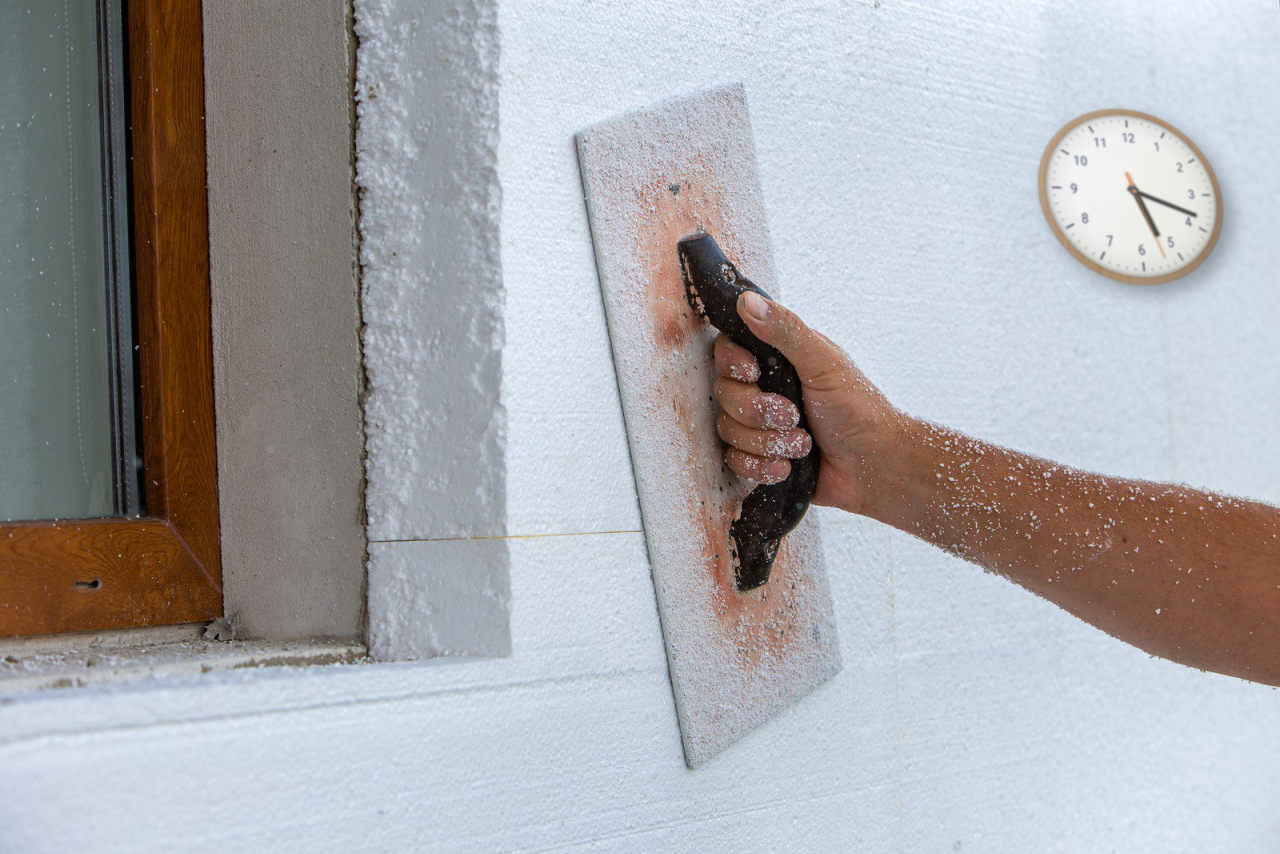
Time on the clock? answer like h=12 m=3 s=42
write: h=5 m=18 s=27
